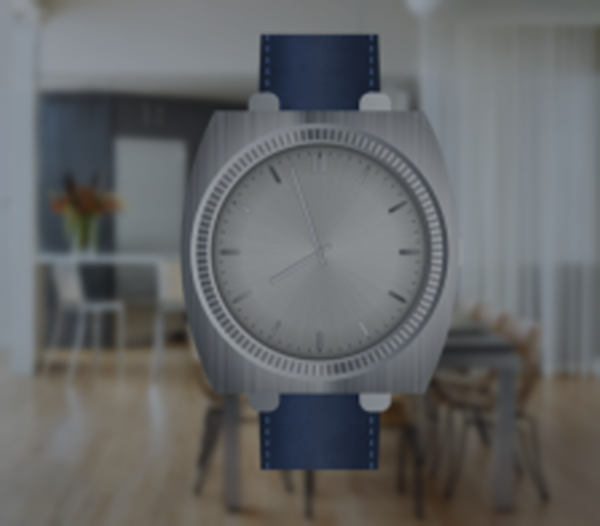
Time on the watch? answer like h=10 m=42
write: h=7 m=57
